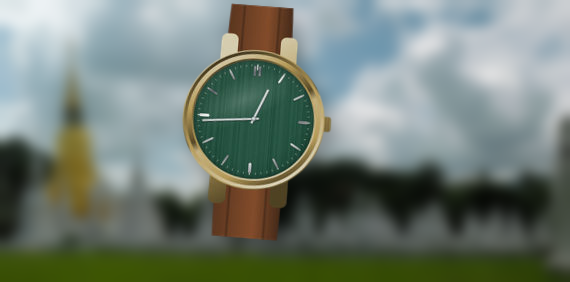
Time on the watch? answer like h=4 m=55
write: h=12 m=44
